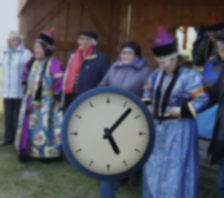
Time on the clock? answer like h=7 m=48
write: h=5 m=7
